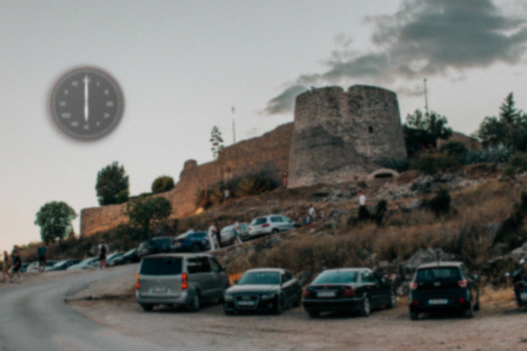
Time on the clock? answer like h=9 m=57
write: h=6 m=0
